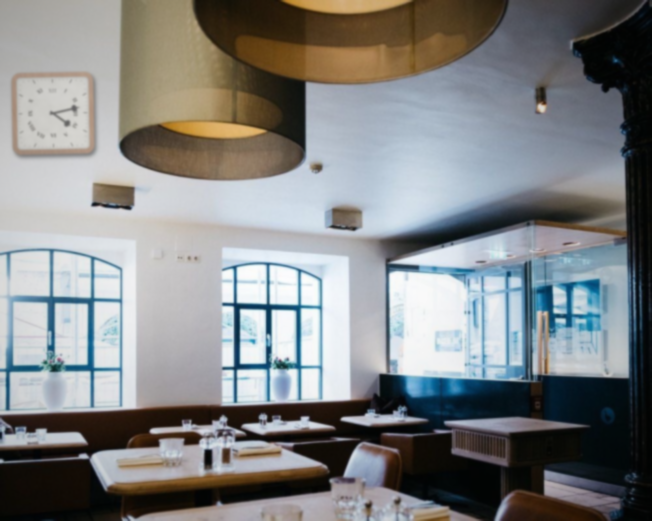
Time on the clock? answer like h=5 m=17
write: h=4 m=13
